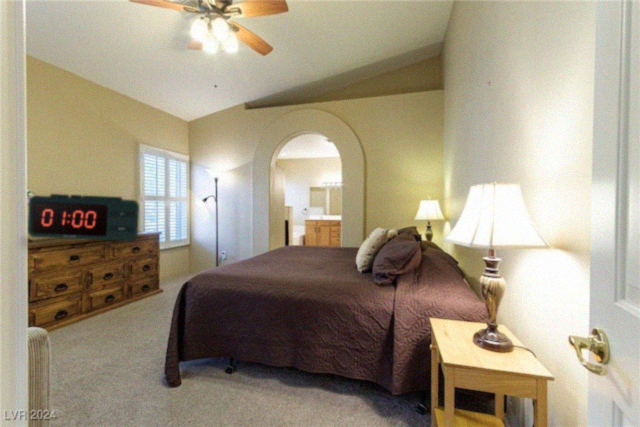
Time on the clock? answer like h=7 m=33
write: h=1 m=0
